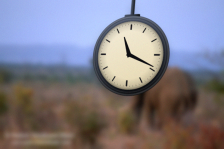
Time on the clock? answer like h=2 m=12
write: h=11 m=19
